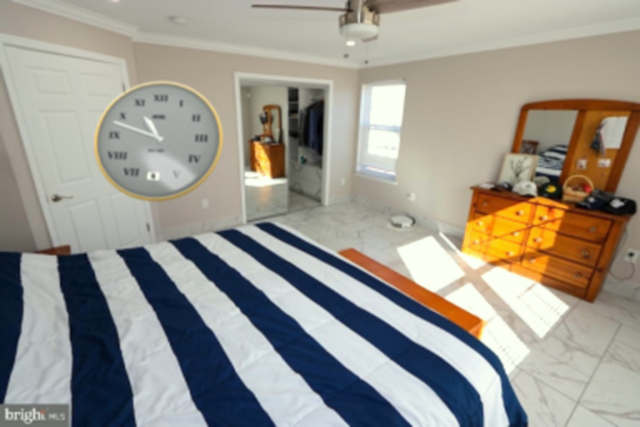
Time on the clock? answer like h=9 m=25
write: h=10 m=48
